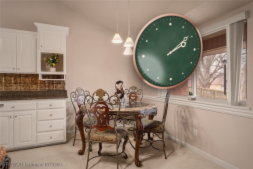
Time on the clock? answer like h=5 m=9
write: h=2 m=9
